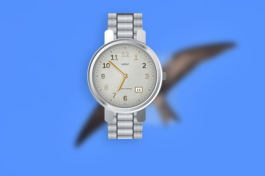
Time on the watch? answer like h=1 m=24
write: h=6 m=52
